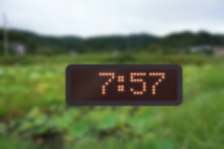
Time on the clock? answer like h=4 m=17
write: h=7 m=57
